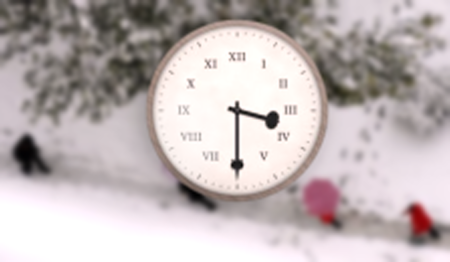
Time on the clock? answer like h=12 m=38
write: h=3 m=30
